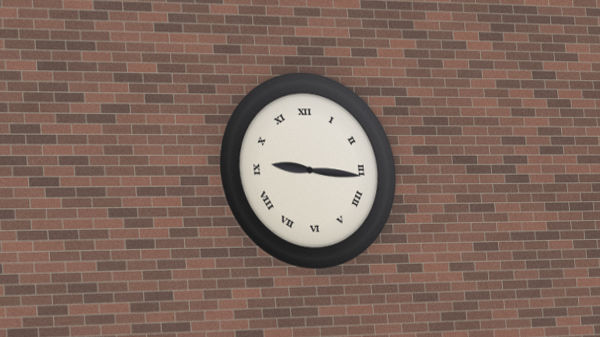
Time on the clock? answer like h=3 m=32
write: h=9 m=16
